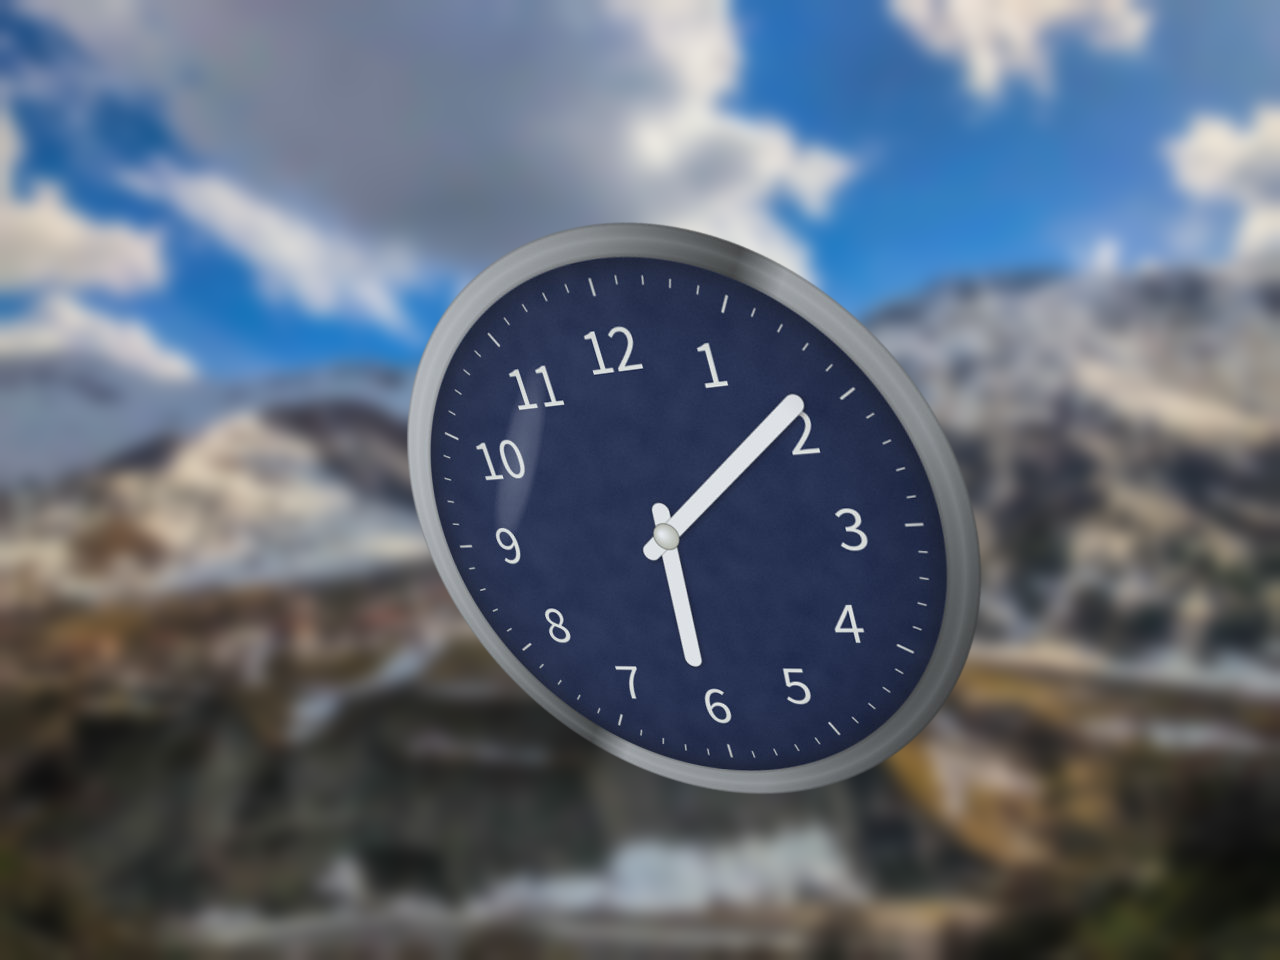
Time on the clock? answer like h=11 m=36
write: h=6 m=9
